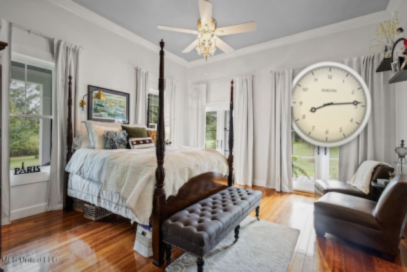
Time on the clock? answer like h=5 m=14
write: h=8 m=14
